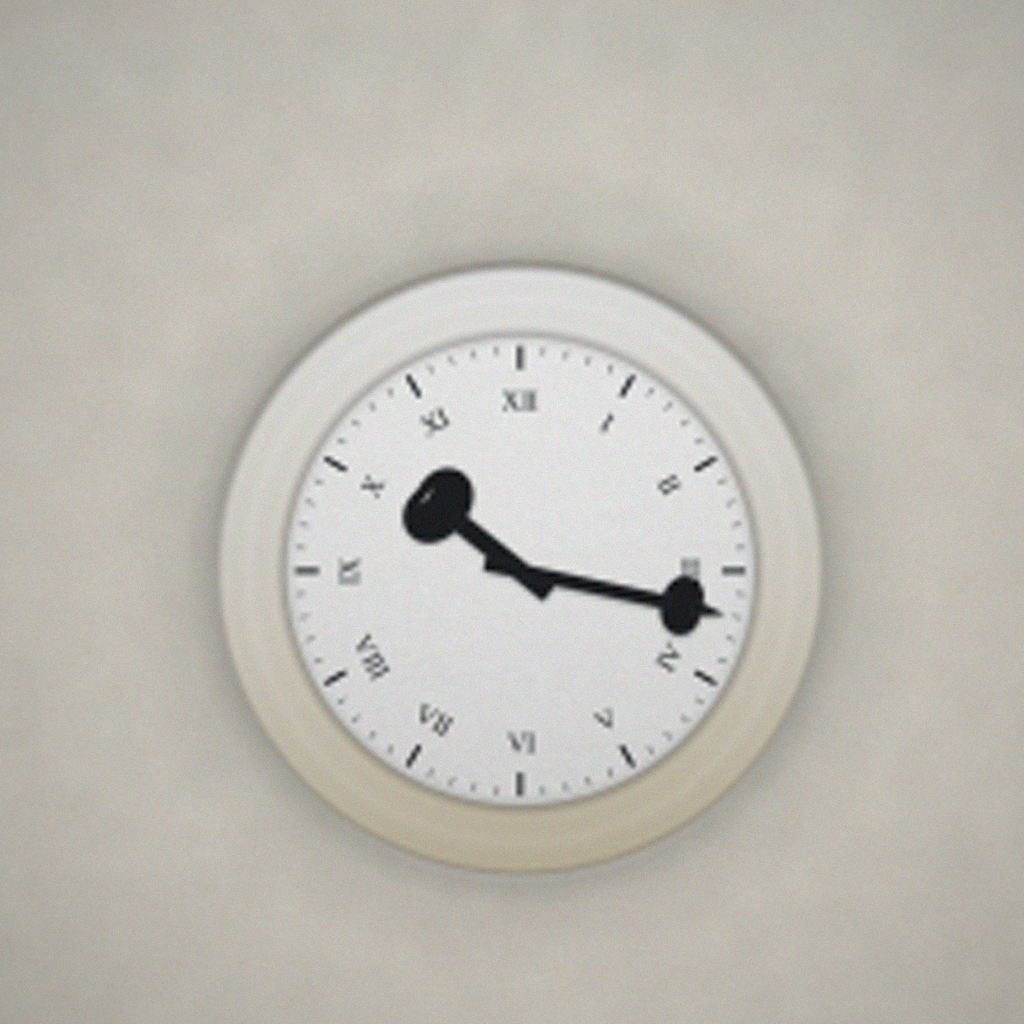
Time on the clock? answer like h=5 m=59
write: h=10 m=17
